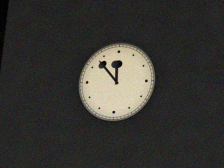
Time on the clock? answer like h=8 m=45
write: h=11 m=53
